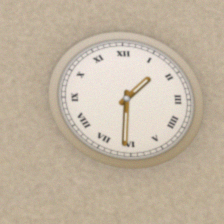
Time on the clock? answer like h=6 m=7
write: h=1 m=31
